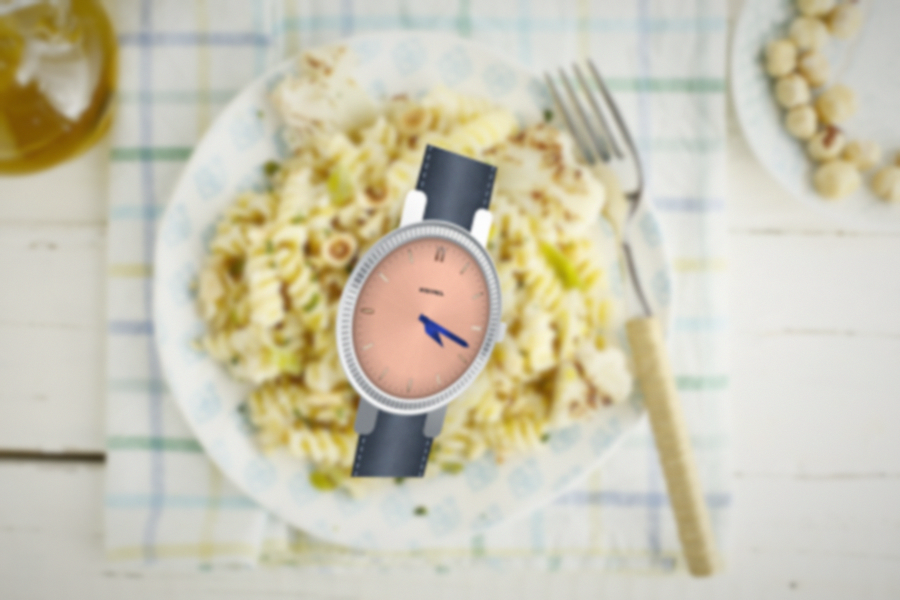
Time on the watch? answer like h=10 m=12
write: h=4 m=18
